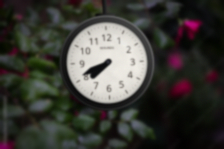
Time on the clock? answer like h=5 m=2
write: h=7 m=41
